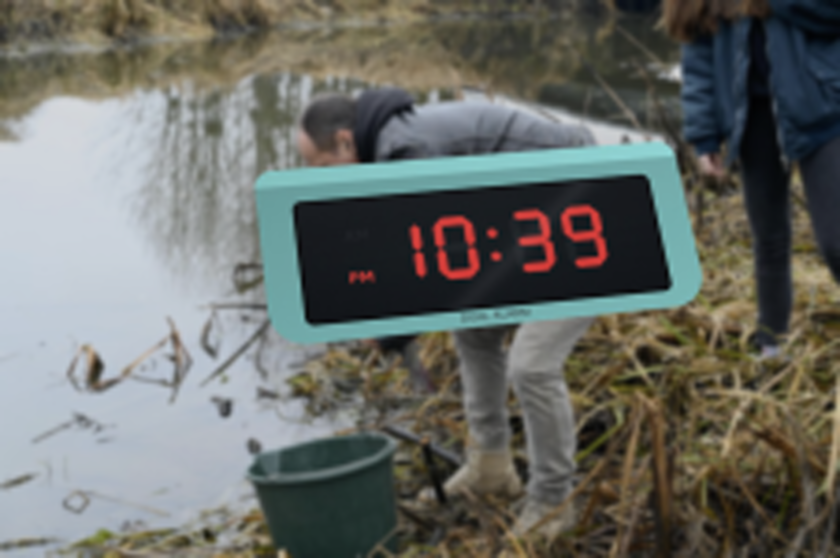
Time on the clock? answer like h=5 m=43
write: h=10 m=39
